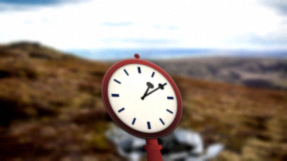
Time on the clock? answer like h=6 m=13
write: h=1 m=10
